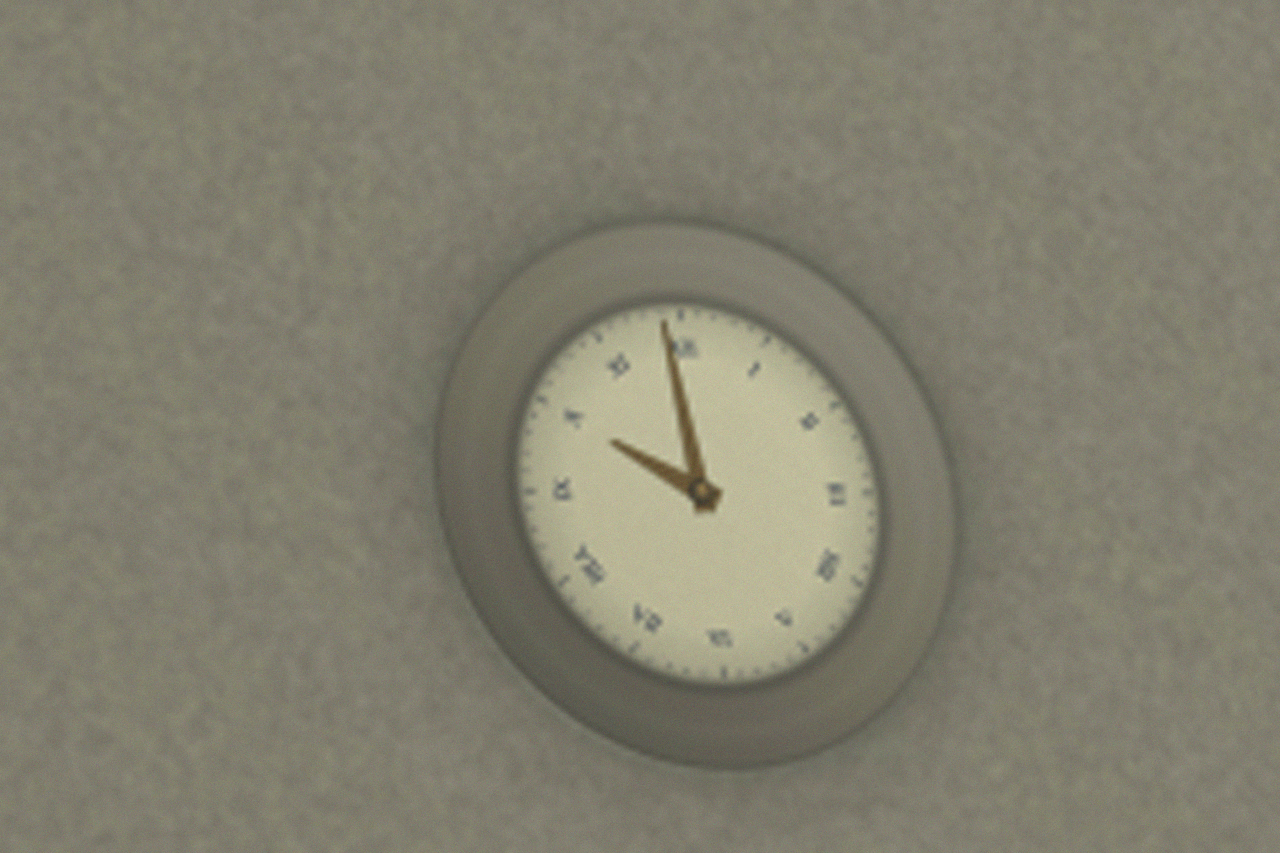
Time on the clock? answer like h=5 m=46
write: h=9 m=59
